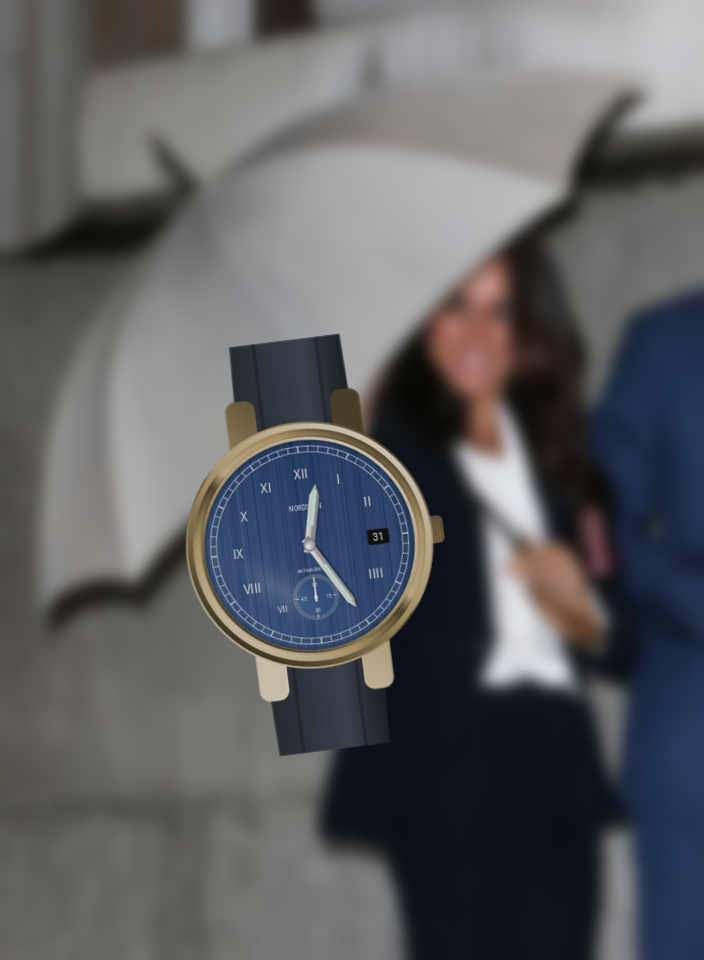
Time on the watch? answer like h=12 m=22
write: h=12 m=25
